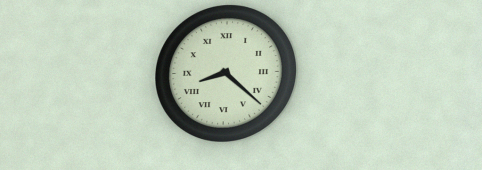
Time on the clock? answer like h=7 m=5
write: h=8 m=22
